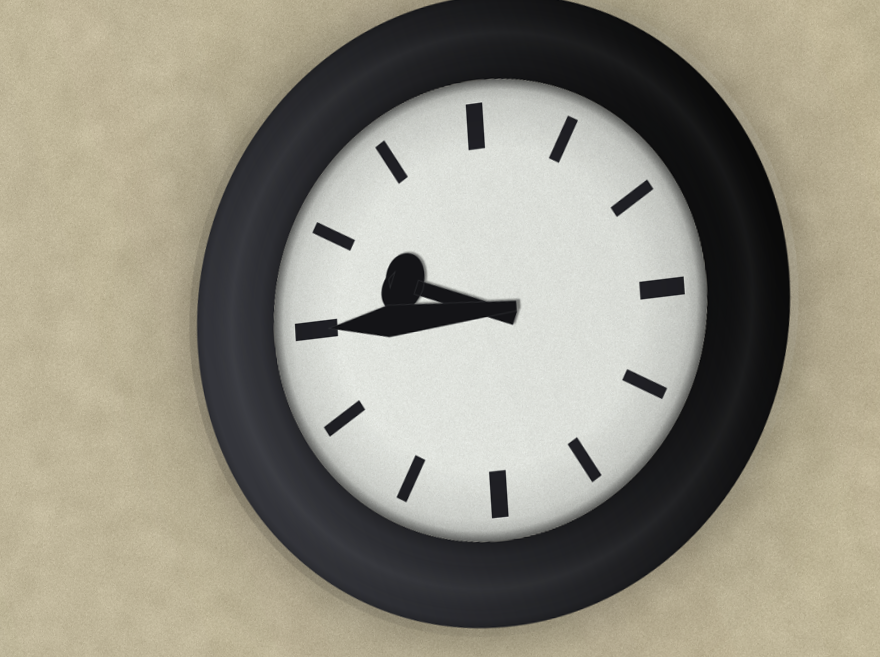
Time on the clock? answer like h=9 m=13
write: h=9 m=45
